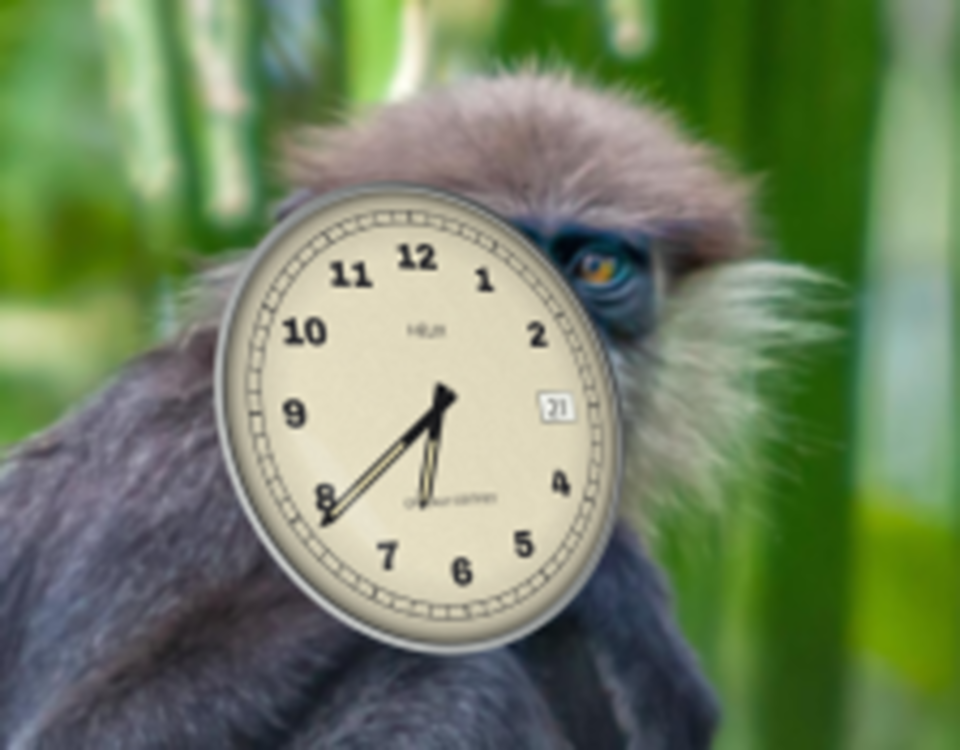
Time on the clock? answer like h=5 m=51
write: h=6 m=39
